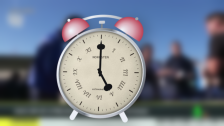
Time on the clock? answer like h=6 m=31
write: h=5 m=0
